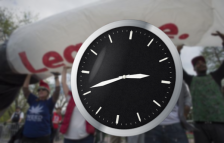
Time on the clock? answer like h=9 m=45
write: h=2 m=41
